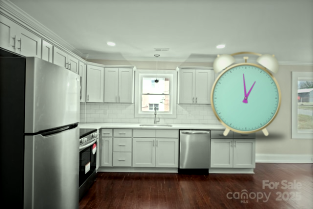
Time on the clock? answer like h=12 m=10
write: h=12 m=59
